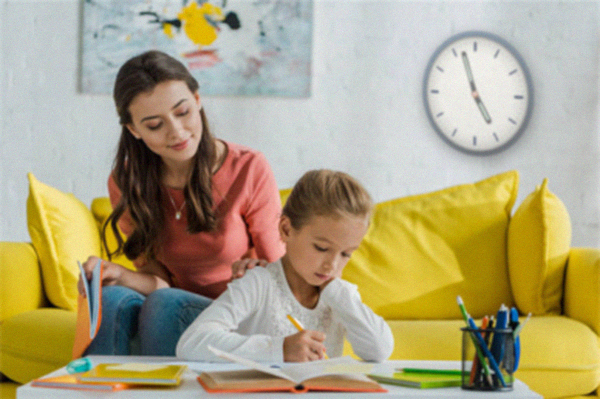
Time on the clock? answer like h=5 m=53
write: h=4 m=57
